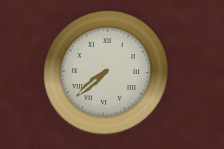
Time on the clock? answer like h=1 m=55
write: h=7 m=38
